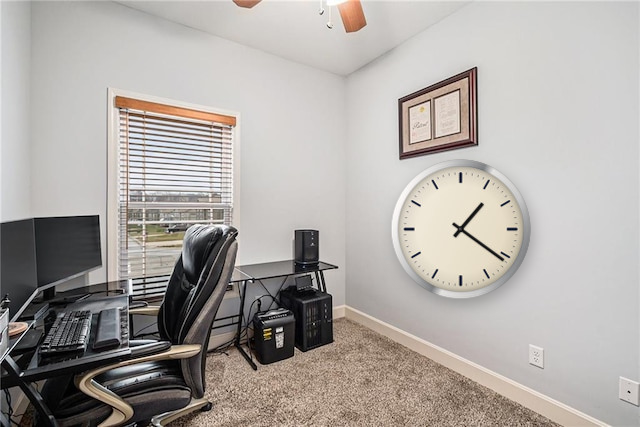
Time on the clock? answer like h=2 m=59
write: h=1 m=21
